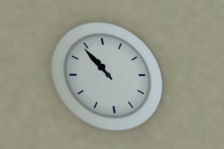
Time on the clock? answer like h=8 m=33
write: h=10 m=54
